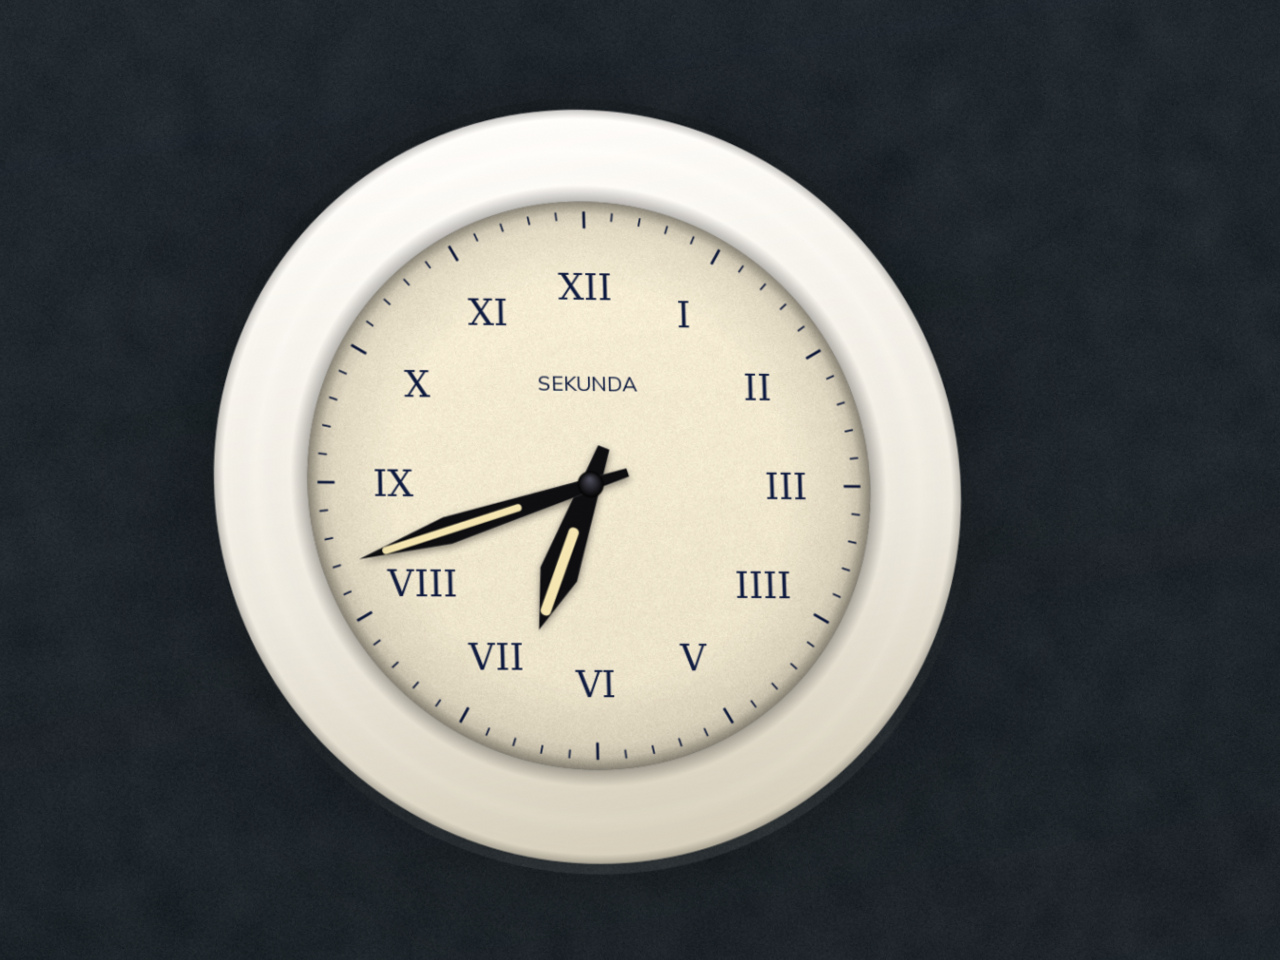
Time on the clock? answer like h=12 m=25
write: h=6 m=42
